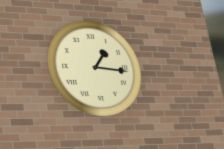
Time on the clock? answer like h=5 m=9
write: h=1 m=16
